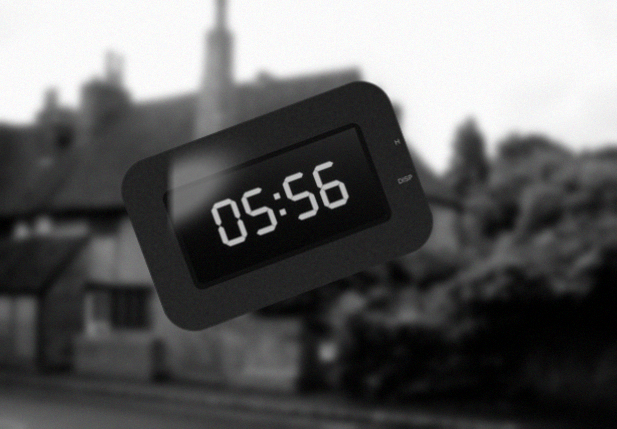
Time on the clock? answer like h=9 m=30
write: h=5 m=56
